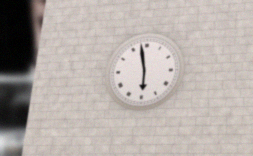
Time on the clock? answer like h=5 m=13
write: h=5 m=58
